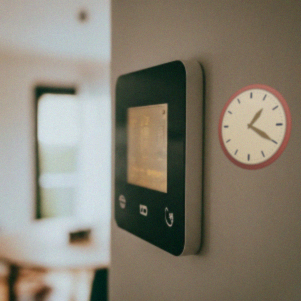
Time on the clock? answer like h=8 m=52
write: h=1 m=20
